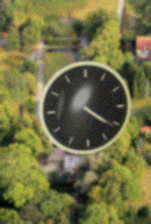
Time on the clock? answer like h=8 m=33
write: h=4 m=21
